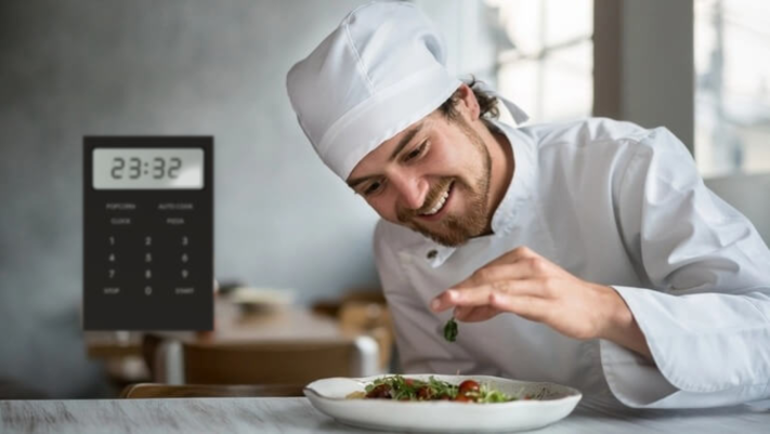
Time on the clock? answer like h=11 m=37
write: h=23 m=32
